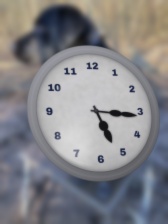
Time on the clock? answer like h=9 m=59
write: h=5 m=16
